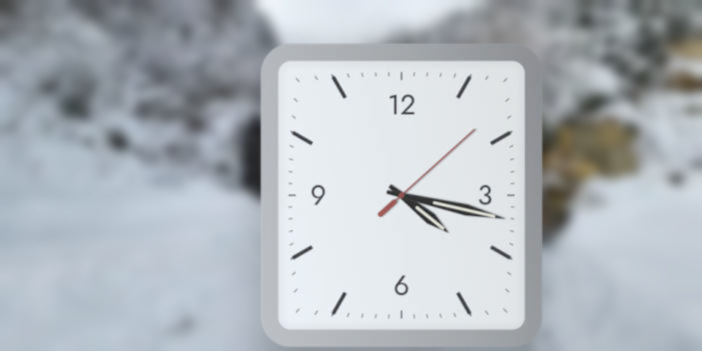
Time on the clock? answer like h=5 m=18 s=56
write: h=4 m=17 s=8
